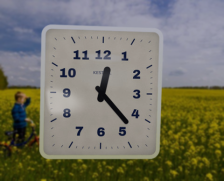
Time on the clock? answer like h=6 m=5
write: h=12 m=23
